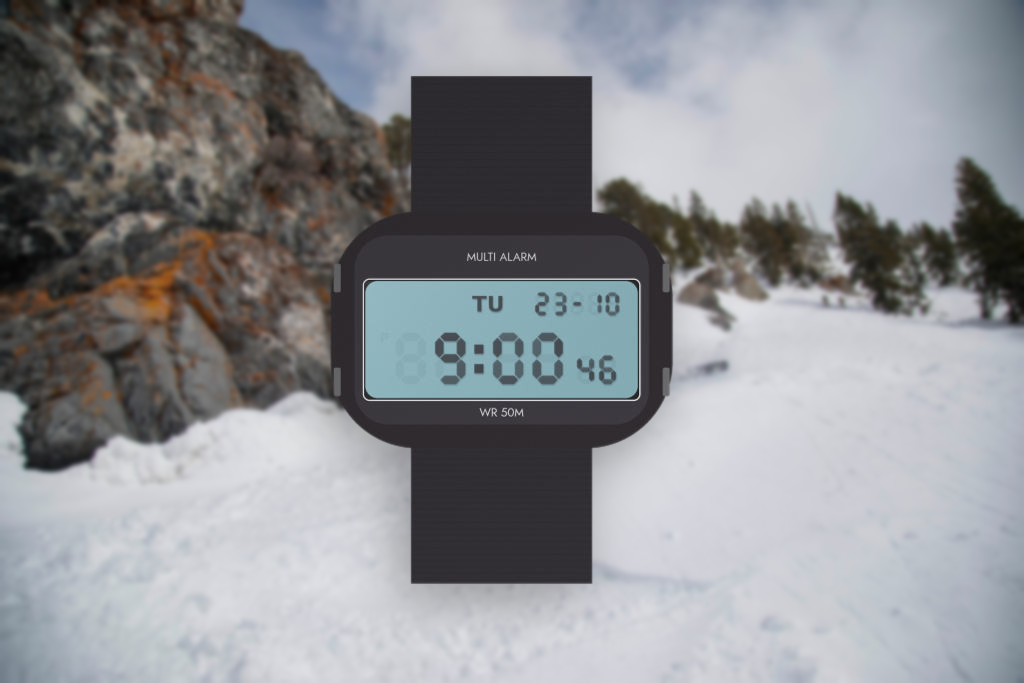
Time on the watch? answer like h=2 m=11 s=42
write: h=9 m=0 s=46
